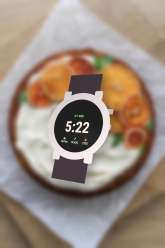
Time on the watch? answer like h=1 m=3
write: h=5 m=22
